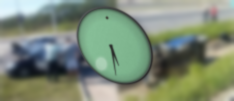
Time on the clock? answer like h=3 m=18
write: h=5 m=30
